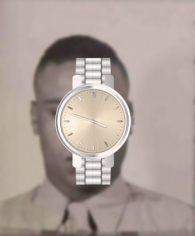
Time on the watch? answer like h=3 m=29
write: h=3 m=48
